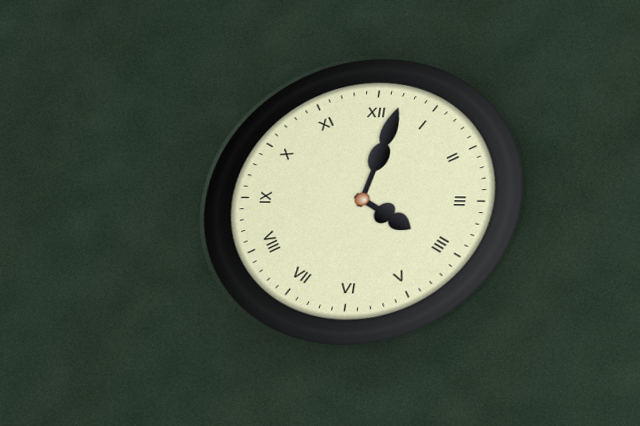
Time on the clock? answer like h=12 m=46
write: h=4 m=2
